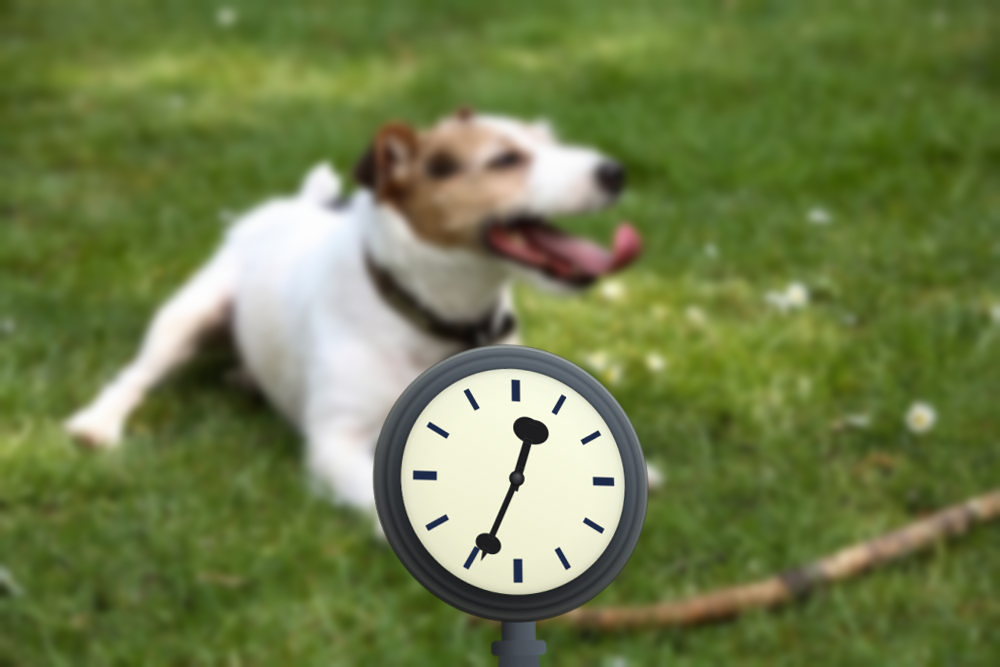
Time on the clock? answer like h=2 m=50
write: h=12 m=34
